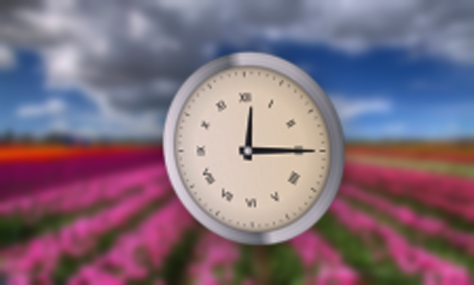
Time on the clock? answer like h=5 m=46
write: h=12 m=15
